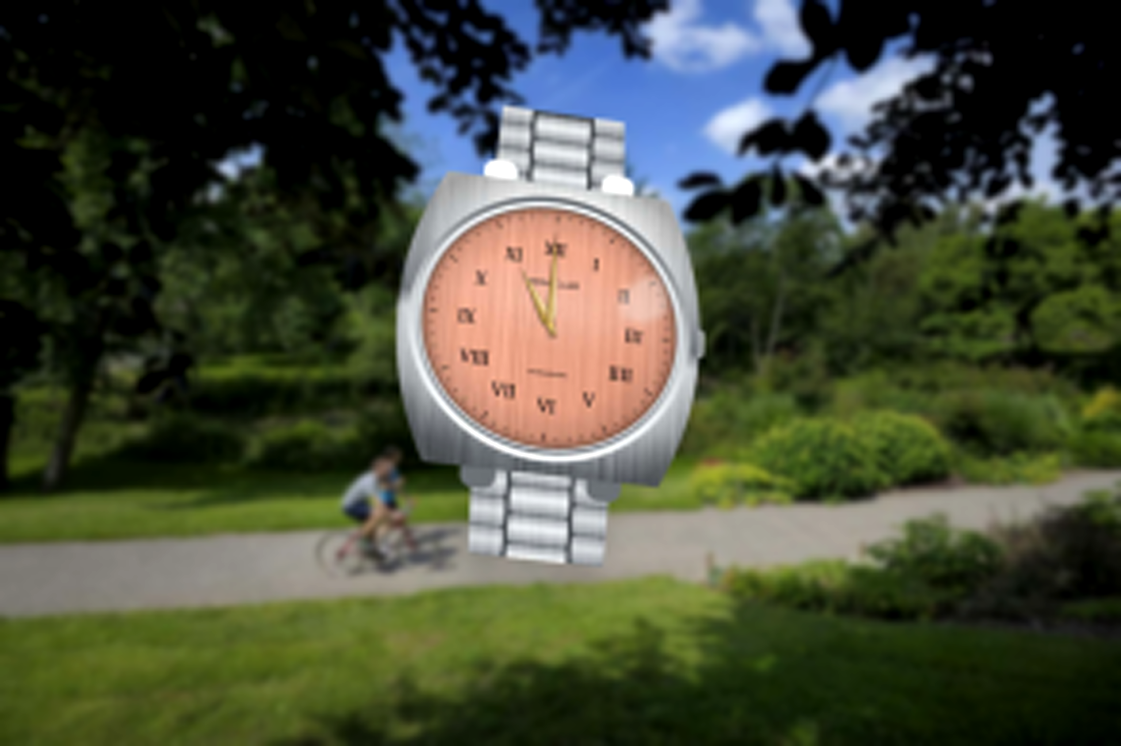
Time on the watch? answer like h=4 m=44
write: h=11 m=0
